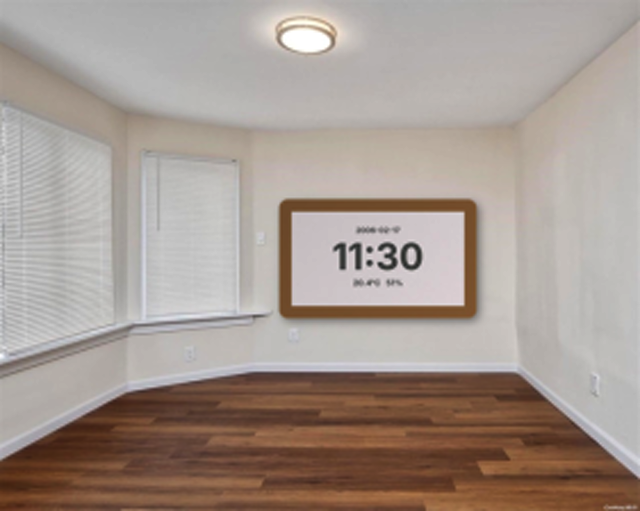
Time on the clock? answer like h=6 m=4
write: h=11 m=30
